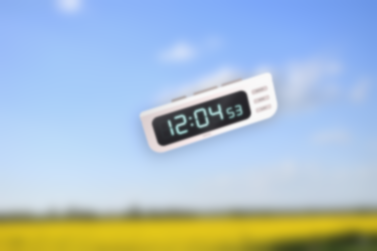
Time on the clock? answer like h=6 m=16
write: h=12 m=4
